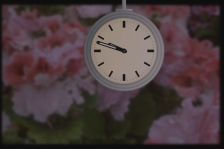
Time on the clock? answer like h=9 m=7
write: h=9 m=48
